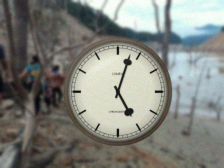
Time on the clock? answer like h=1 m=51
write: h=5 m=3
